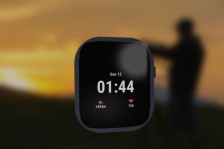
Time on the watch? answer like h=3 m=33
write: h=1 m=44
